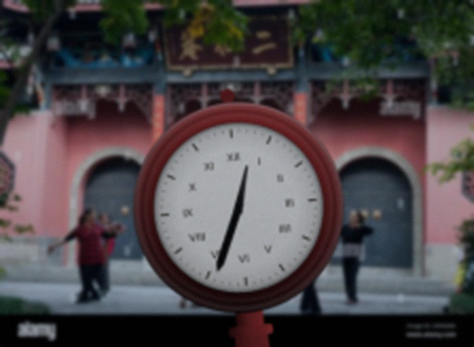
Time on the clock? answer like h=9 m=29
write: h=12 m=34
